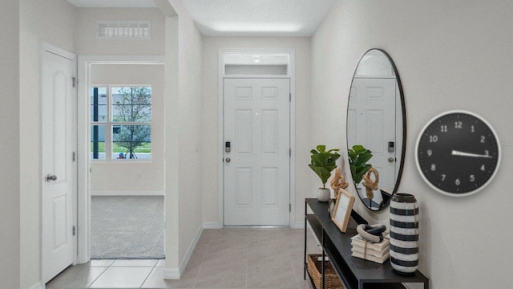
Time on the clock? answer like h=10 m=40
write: h=3 m=16
